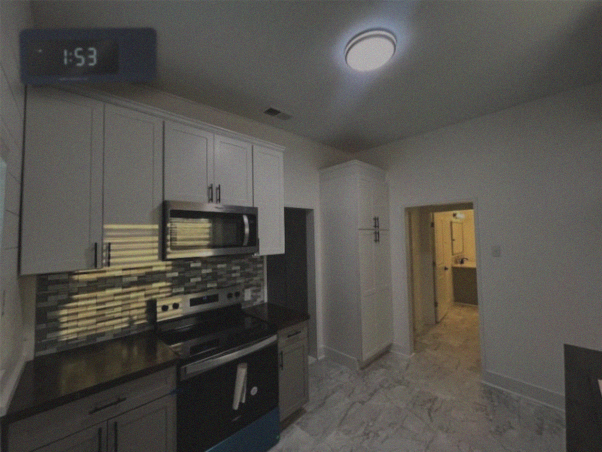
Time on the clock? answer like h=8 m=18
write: h=1 m=53
